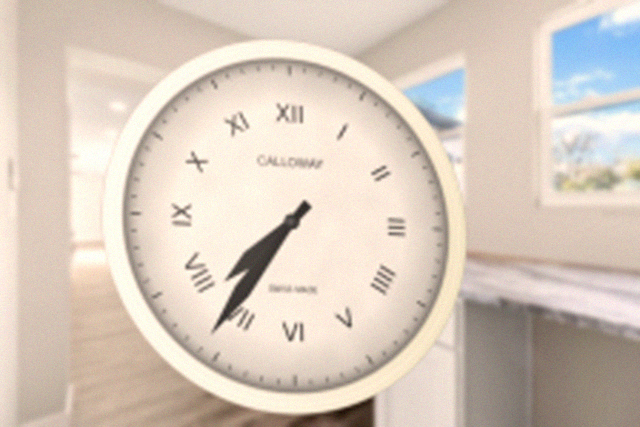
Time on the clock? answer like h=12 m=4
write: h=7 m=36
